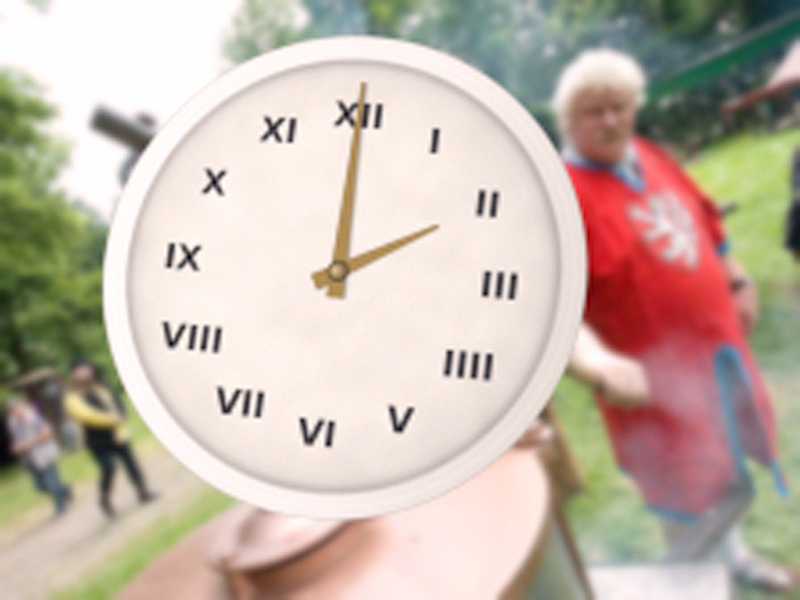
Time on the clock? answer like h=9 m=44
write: h=2 m=0
